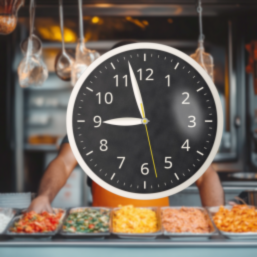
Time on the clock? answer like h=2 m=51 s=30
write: h=8 m=57 s=28
